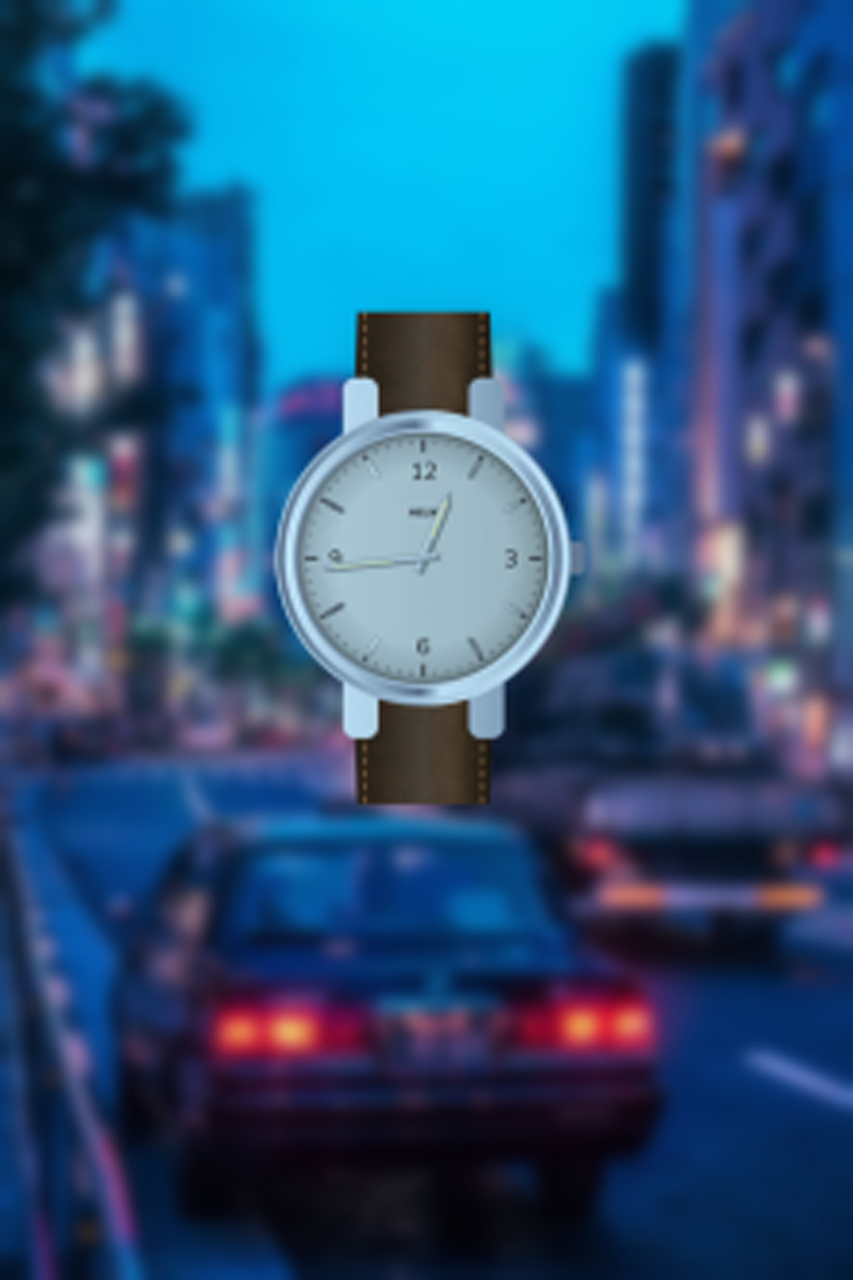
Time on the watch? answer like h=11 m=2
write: h=12 m=44
